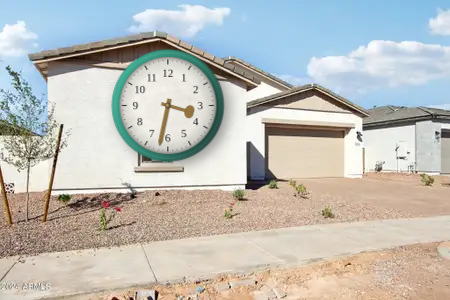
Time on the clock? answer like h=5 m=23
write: h=3 m=32
